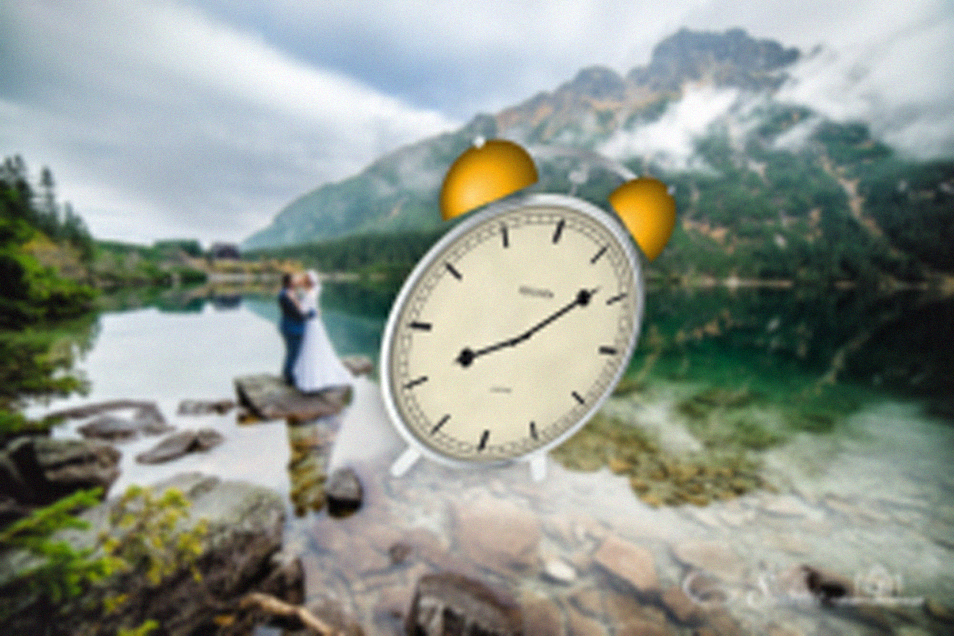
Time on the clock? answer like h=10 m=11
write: h=8 m=8
